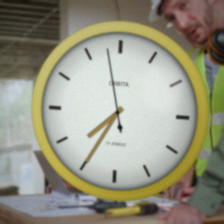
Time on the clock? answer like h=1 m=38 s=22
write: h=7 m=34 s=58
